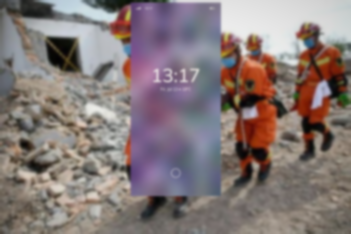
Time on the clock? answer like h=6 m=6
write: h=13 m=17
